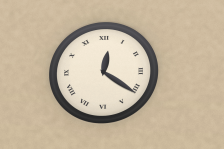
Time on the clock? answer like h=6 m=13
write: h=12 m=21
